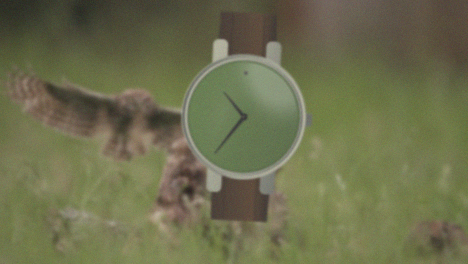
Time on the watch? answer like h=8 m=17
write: h=10 m=36
